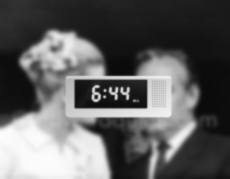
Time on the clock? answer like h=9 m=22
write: h=6 m=44
